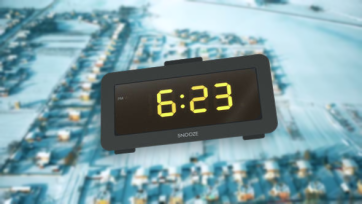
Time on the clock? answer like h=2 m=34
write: h=6 m=23
